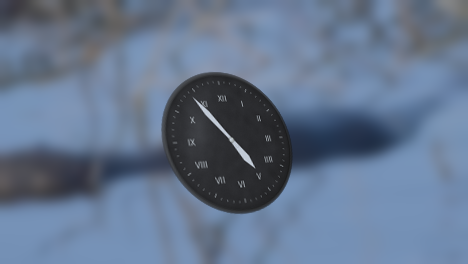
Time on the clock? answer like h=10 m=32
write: h=4 m=54
